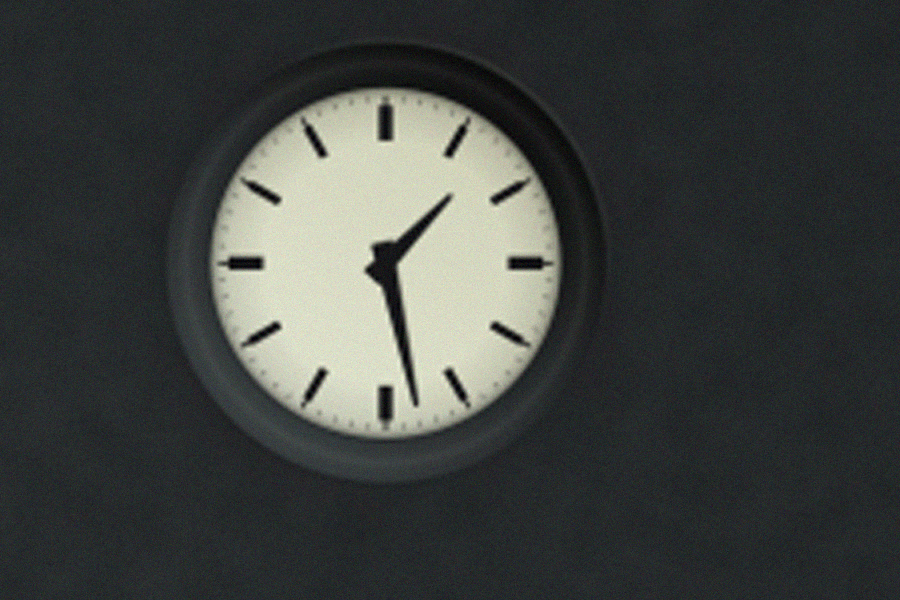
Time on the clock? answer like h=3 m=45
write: h=1 m=28
